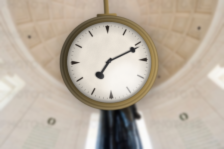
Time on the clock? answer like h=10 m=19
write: h=7 m=11
